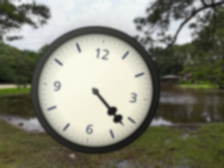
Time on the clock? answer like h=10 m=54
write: h=4 m=22
